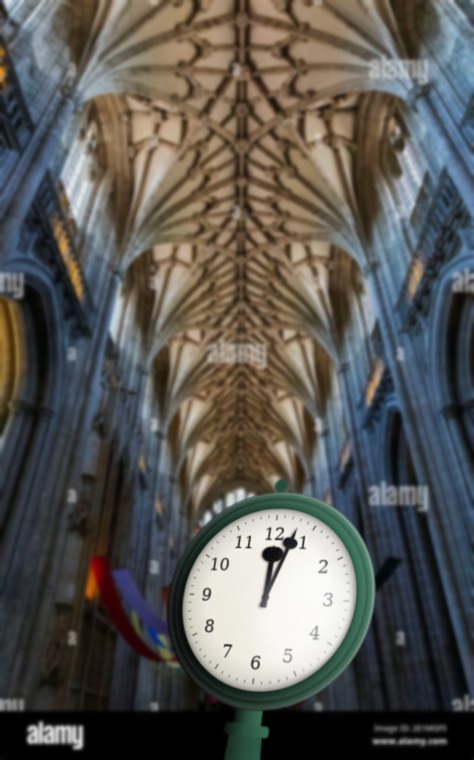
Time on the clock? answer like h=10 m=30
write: h=12 m=3
